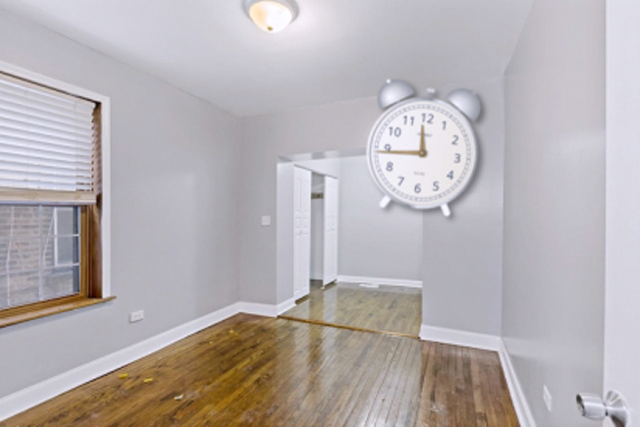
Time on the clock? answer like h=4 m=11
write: h=11 m=44
